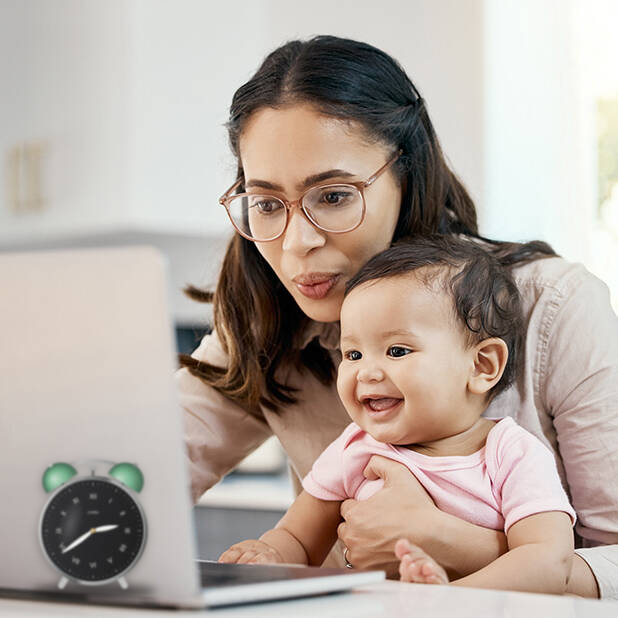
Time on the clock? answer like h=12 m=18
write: h=2 m=39
